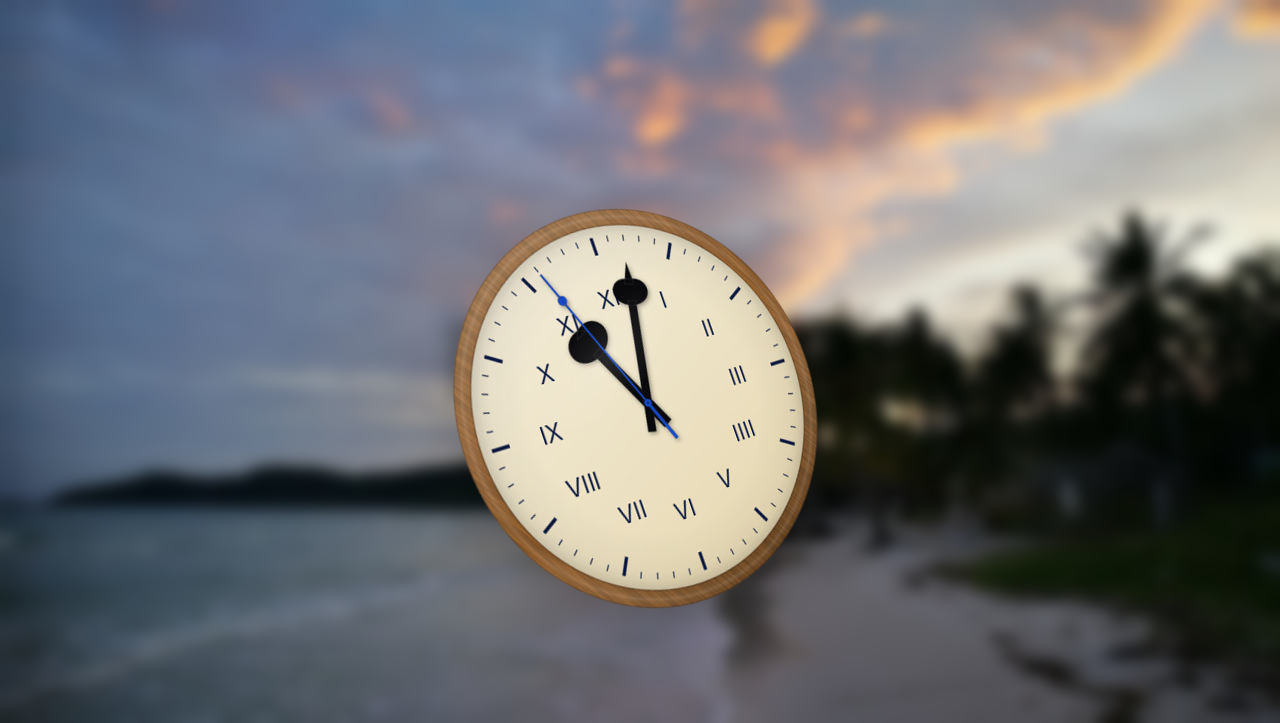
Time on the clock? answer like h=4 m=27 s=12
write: h=11 m=1 s=56
